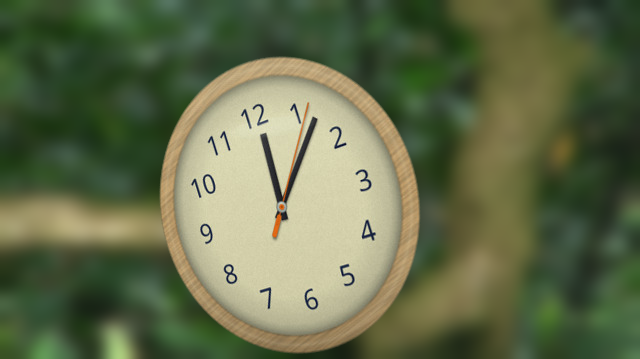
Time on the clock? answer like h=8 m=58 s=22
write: h=12 m=7 s=6
